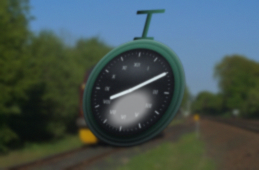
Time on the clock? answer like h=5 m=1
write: h=8 m=10
